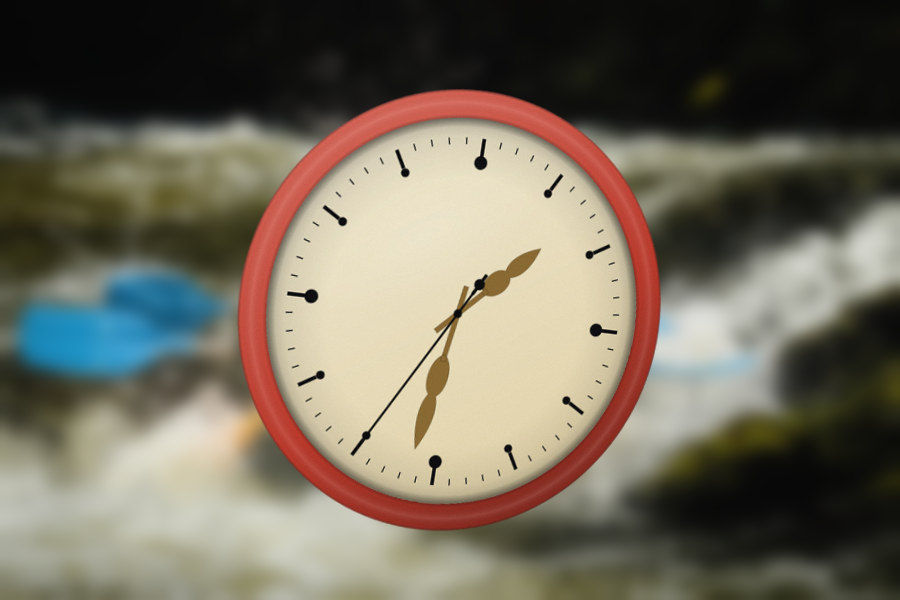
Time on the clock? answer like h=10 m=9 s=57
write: h=1 m=31 s=35
